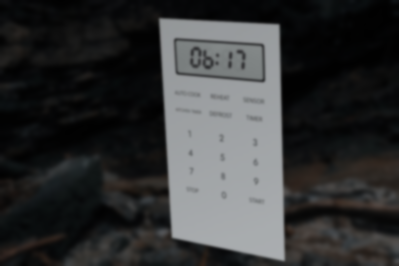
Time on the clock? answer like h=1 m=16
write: h=6 m=17
